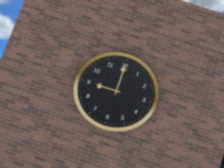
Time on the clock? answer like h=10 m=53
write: h=9 m=0
